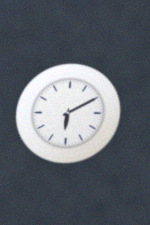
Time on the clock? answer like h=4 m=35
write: h=6 m=10
